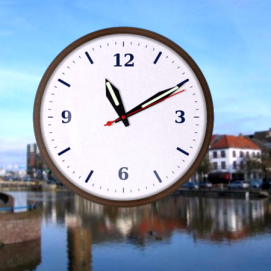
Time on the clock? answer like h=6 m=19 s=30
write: h=11 m=10 s=11
